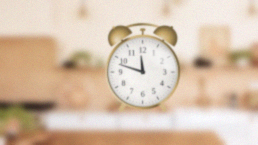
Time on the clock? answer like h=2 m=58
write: h=11 m=48
